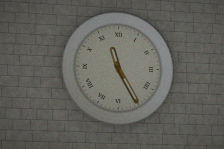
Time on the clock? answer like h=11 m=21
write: h=11 m=25
